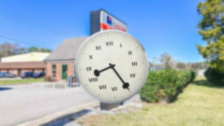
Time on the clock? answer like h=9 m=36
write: h=8 m=25
